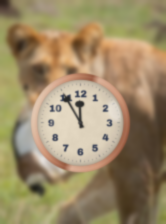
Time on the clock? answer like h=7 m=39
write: h=11 m=55
